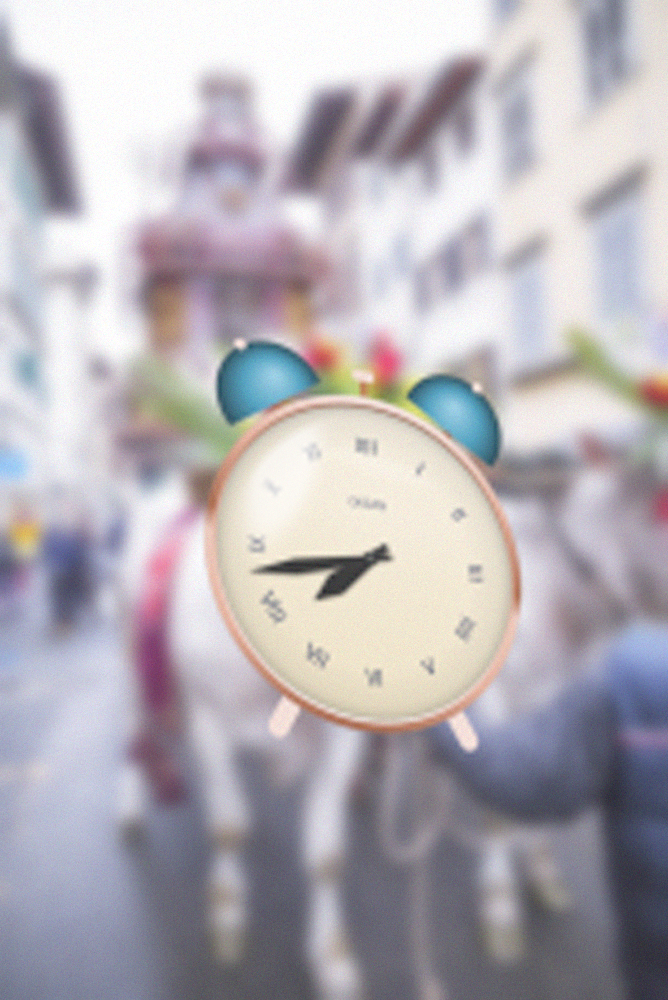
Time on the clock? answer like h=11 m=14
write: h=7 m=43
